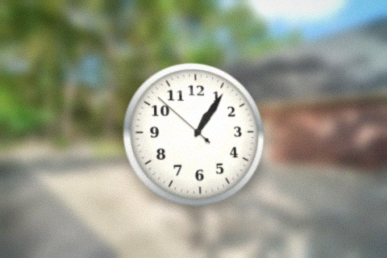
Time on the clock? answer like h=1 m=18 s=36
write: h=1 m=5 s=52
